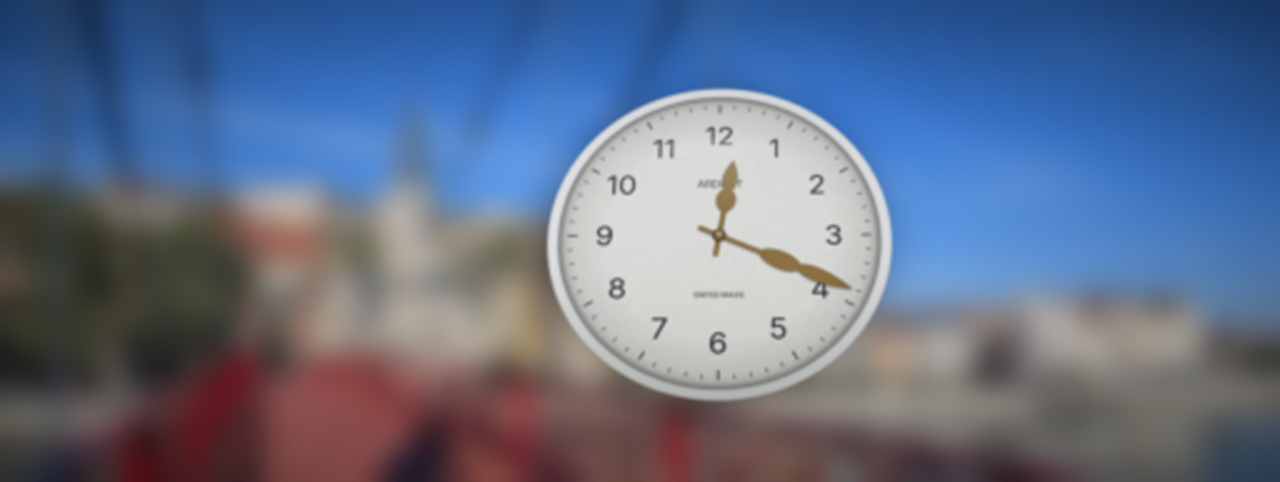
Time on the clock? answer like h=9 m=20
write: h=12 m=19
